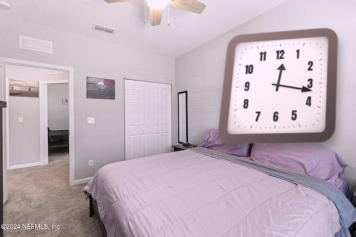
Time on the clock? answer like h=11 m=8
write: h=12 m=17
